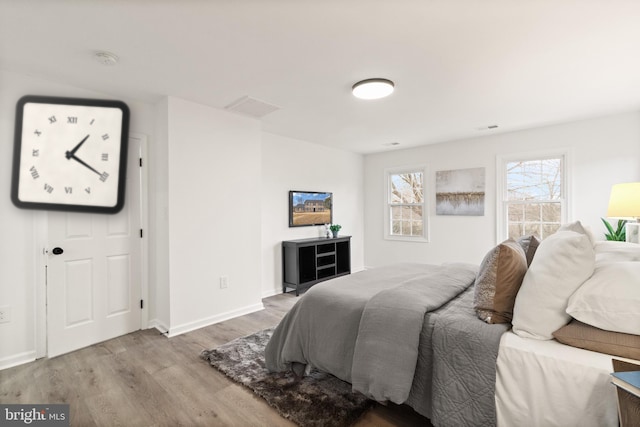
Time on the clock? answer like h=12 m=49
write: h=1 m=20
